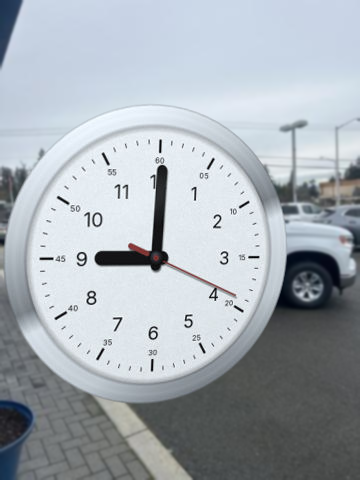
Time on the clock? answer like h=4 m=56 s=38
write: h=9 m=0 s=19
